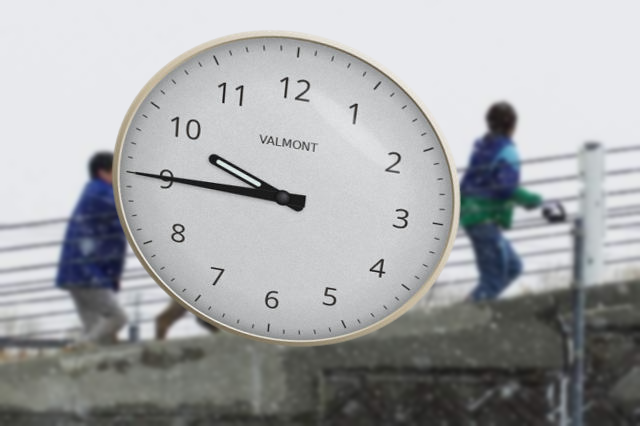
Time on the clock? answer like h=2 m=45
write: h=9 m=45
